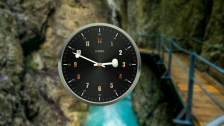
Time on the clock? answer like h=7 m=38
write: h=2 m=49
